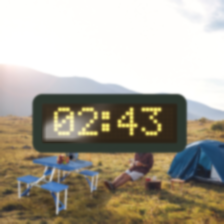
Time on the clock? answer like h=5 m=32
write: h=2 m=43
